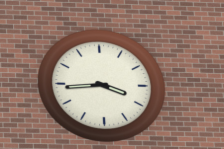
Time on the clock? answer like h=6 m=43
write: h=3 m=44
